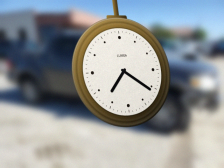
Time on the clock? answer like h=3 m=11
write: h=7 m=21
